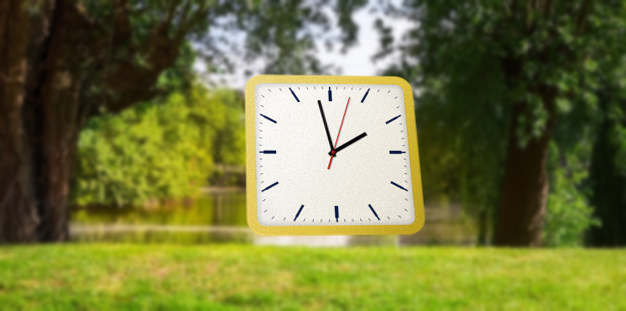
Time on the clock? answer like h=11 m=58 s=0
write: h=1 m=58 s=3
